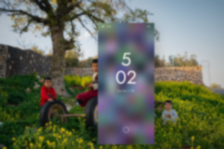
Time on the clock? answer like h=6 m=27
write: h=5 m=2
